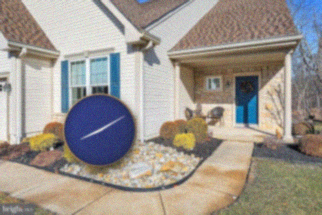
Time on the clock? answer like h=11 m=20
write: h=8 m=10
